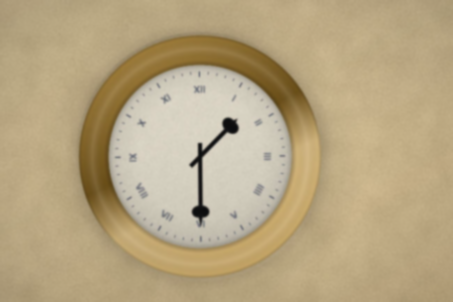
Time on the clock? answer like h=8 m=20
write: h=1 m=30
